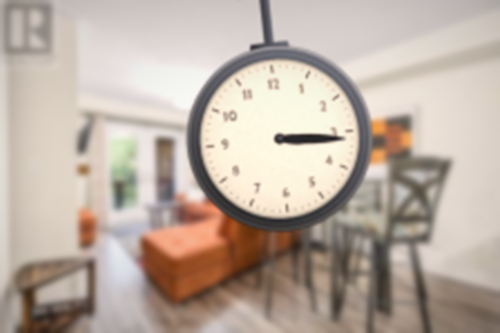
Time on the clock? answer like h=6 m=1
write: h=3 m=16
